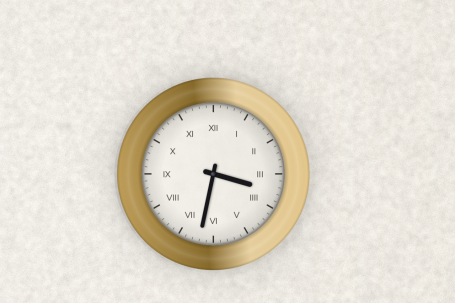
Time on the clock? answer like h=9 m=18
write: h=3 m=32
